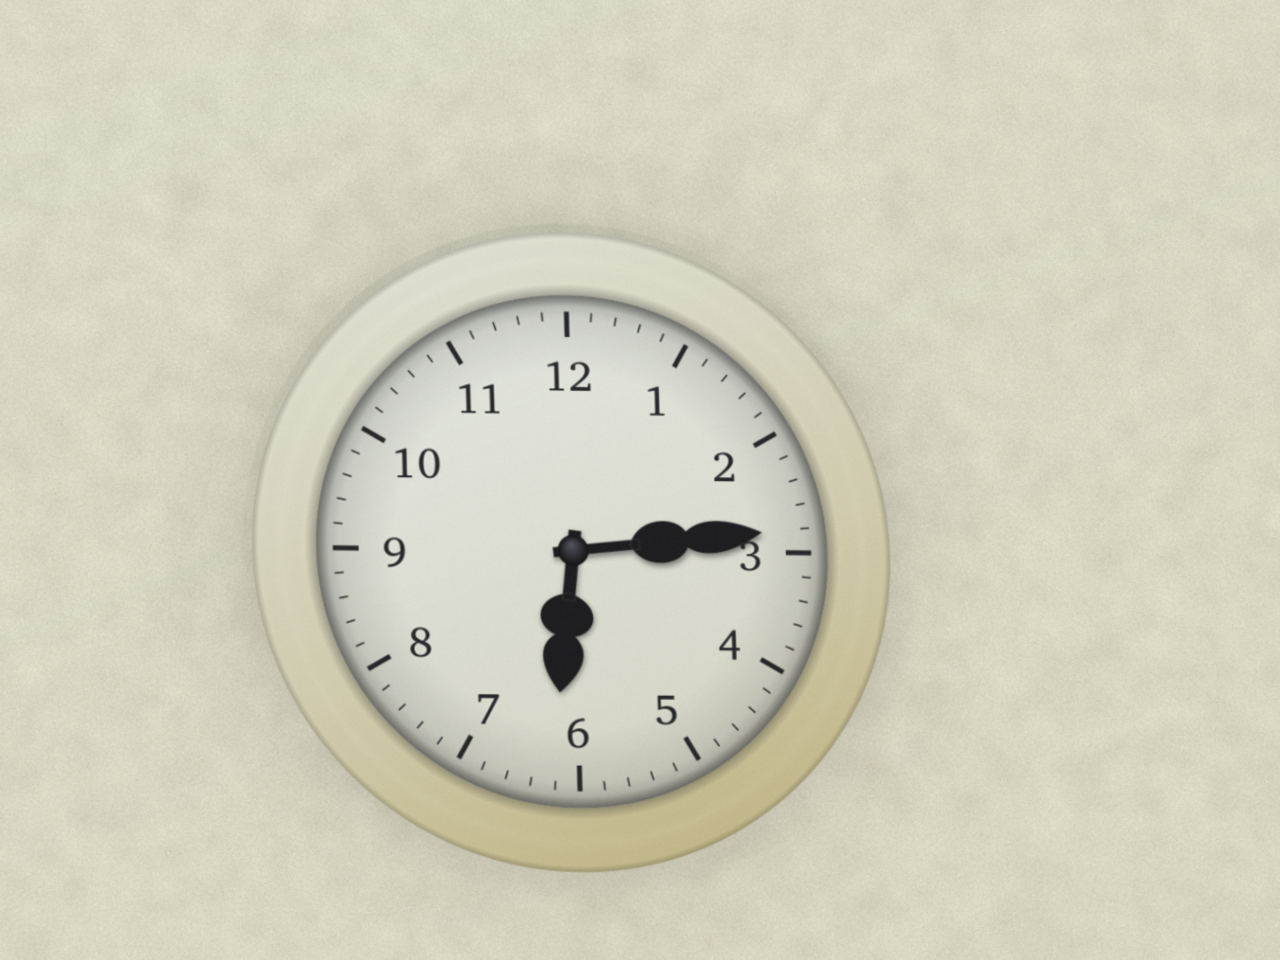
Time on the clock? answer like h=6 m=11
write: h=6 m=14
